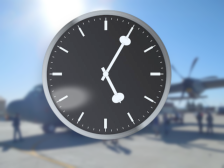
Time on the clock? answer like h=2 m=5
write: h=5 m=5
